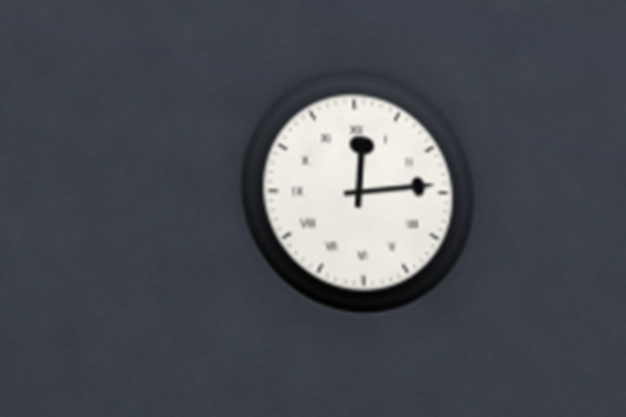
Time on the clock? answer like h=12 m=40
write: h=12 m=14
